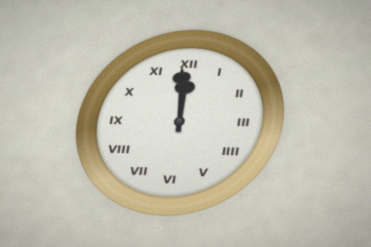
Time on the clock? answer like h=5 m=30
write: h=11 m=59
